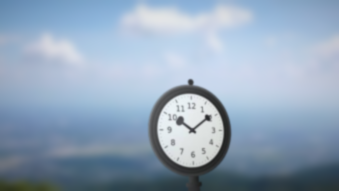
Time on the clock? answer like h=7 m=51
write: h=10 m=9
